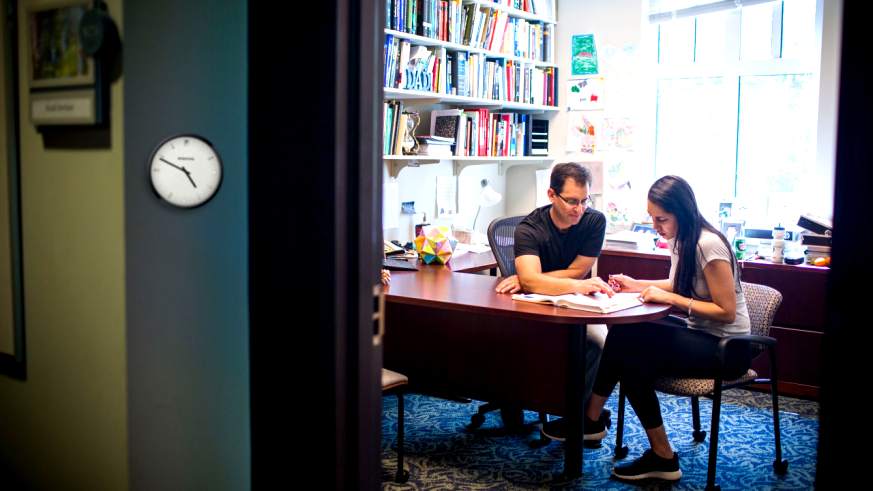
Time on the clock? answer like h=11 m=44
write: h=4 m=49
